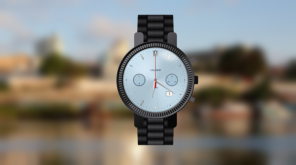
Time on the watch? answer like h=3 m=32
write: h=6 m=21
